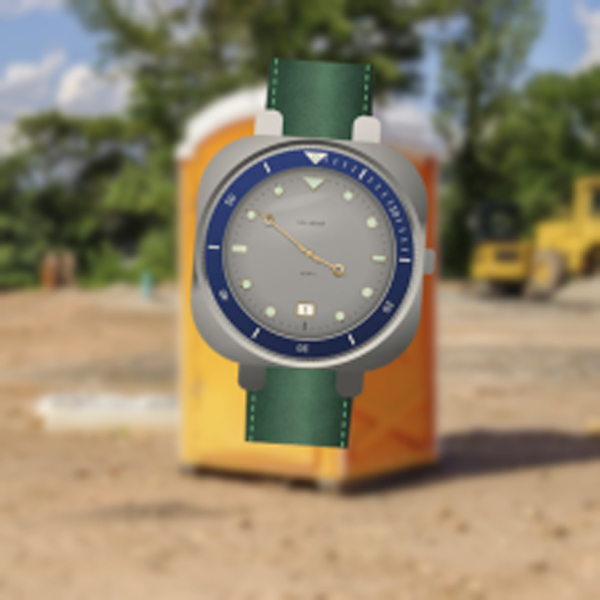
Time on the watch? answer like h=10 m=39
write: h=3 m=51
